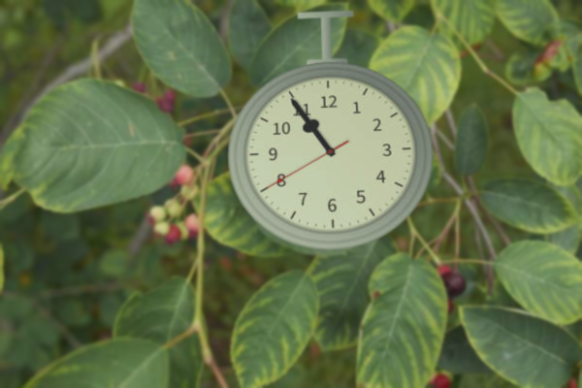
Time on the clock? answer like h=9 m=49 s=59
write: h=10 m=54 s=40
